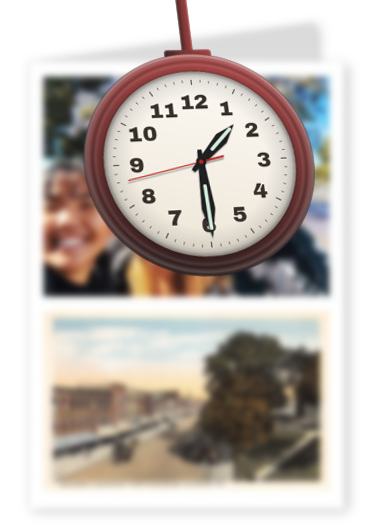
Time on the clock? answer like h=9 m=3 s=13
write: h=1 m=29 s=43
